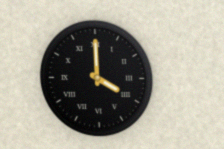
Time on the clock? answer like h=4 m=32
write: h=4 m=0
